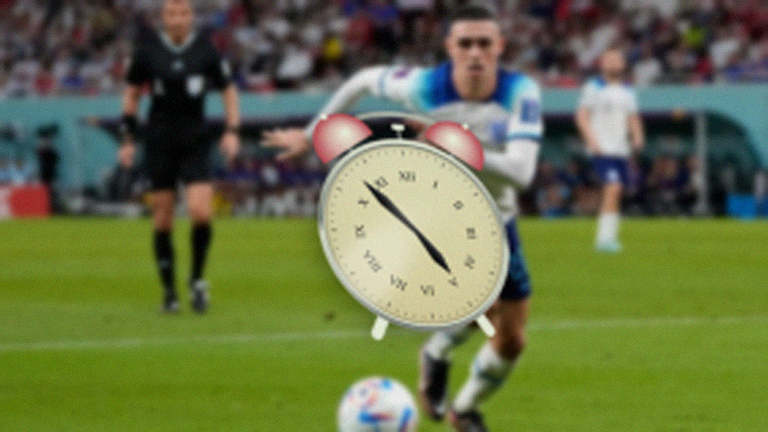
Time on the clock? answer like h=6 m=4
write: h=4 m=53
